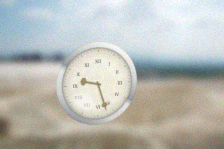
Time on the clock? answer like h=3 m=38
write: h=9 m=27
